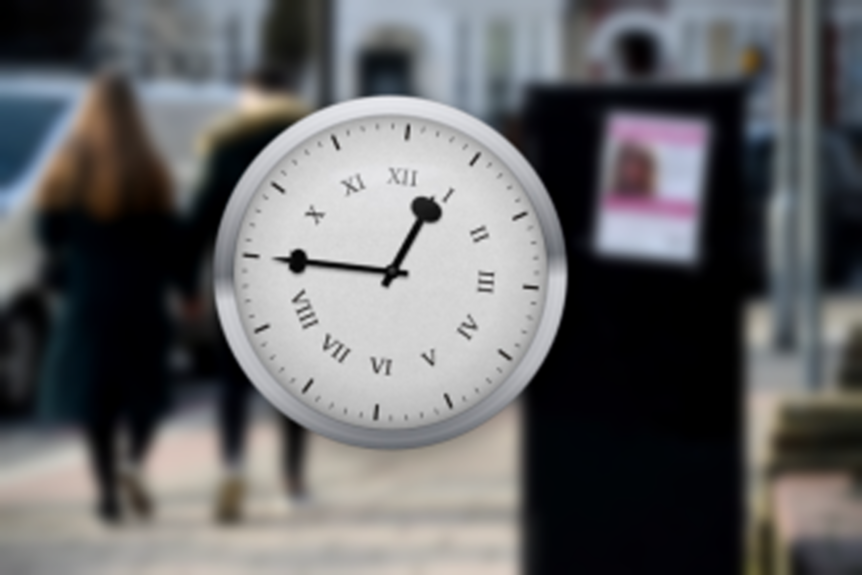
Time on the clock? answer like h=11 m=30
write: h=12 m=45
